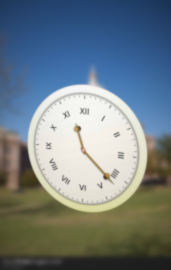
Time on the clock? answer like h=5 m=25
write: h=11 m=22
